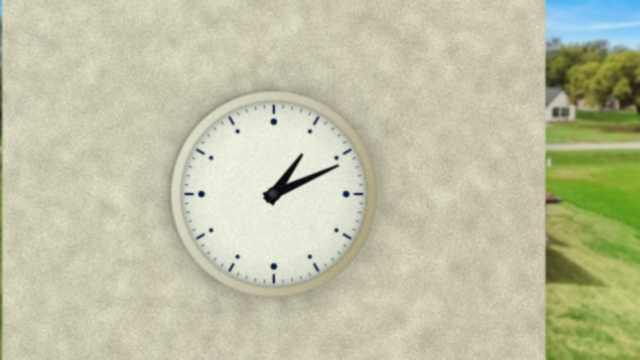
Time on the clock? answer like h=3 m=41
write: h=1 m=11
